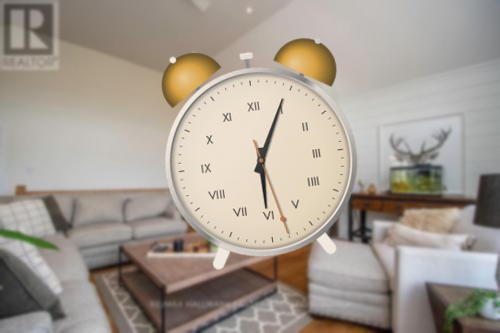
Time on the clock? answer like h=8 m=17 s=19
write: h=6 m=4 s=28
